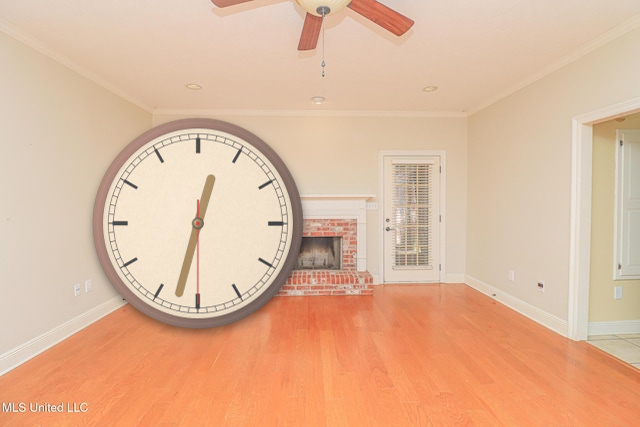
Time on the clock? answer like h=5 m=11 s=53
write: h=12 m=32 s=30
